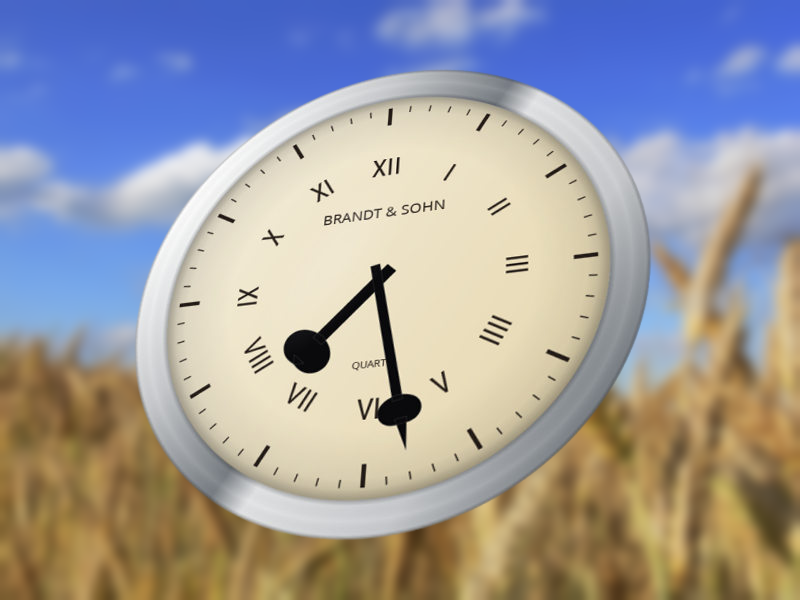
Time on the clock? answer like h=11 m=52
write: h=7 m=28
